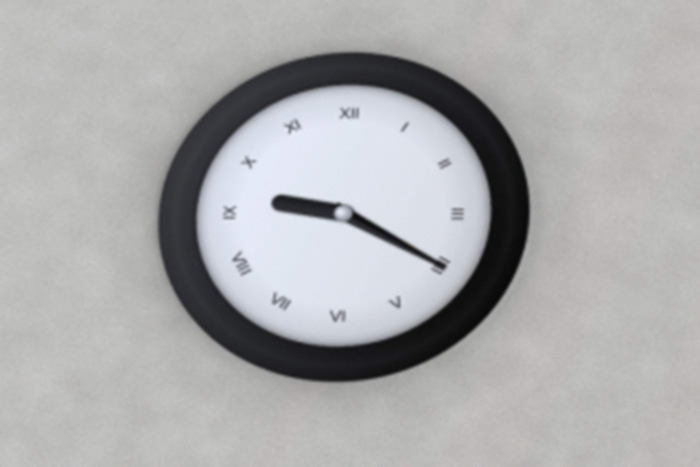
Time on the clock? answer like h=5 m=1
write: h=9 m=20
